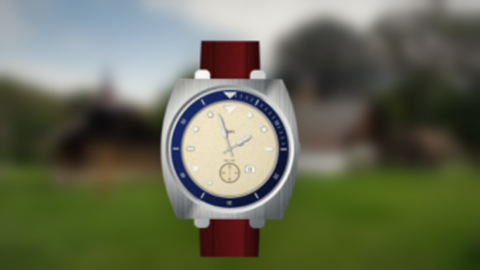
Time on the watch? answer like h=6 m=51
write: h=1 m=57
